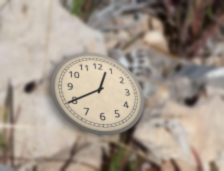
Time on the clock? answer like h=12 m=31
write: h=12 m=40
